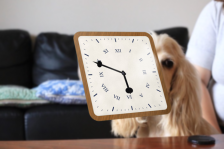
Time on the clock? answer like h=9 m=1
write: h=5 m=49
